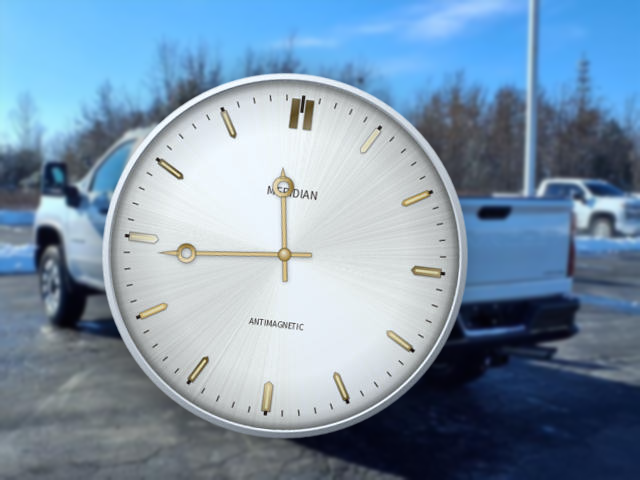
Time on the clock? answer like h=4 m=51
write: h=11 m=44
